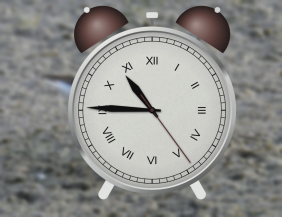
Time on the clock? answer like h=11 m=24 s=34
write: h=10 m=45 s=24
